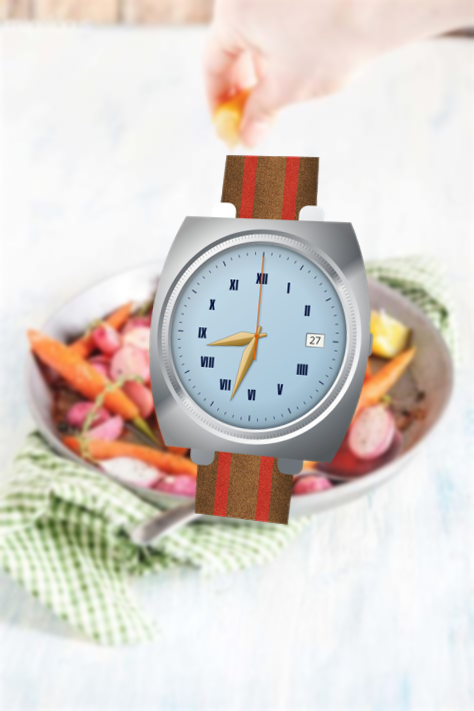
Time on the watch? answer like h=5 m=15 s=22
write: h=8 m=33 s=0
